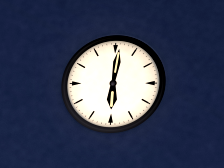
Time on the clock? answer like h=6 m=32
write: h=6 m=1
